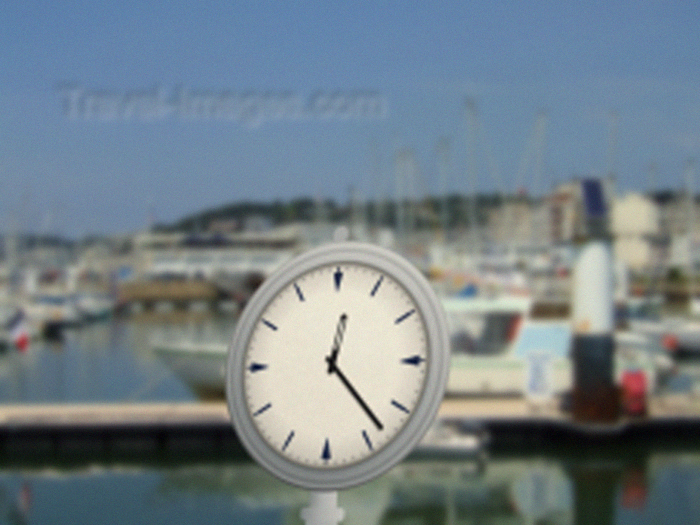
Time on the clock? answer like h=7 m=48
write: h=12 m=23
